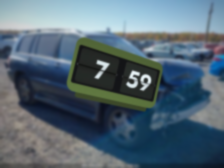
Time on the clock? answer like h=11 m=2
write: h=7 m=59
